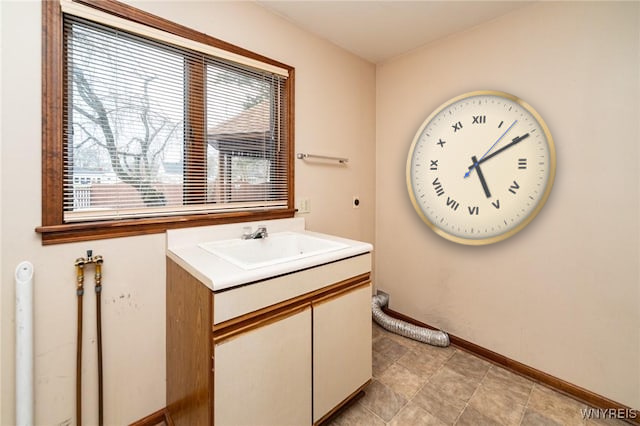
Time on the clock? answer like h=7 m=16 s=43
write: h=5 m=10 s=7
